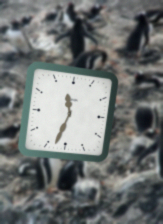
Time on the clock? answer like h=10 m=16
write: h=11 m=33
